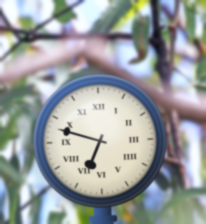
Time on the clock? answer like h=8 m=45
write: h=6 m=48
